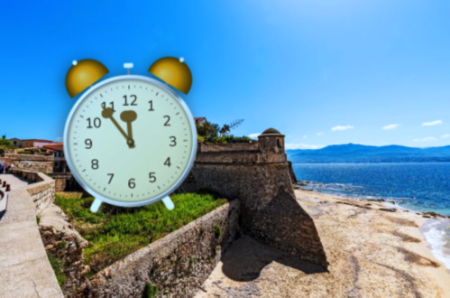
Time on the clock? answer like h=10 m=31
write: h=11 m=54
